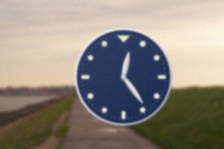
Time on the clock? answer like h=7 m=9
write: h=12 m=24
